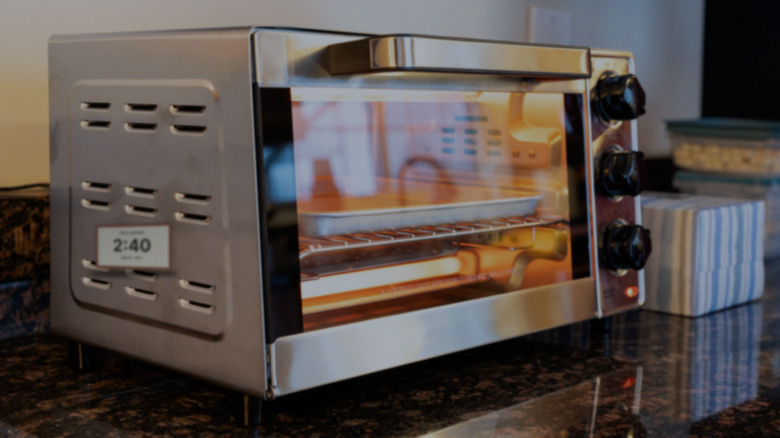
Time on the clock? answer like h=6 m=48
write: h=2 m=40
